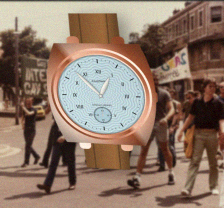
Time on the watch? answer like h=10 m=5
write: h=12 m=53
